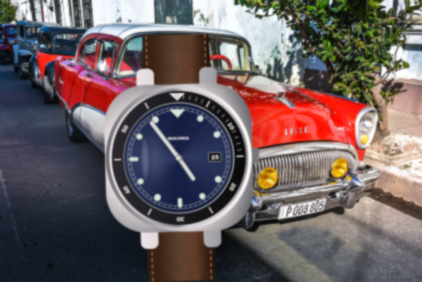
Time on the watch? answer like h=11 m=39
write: h=4 m=54
